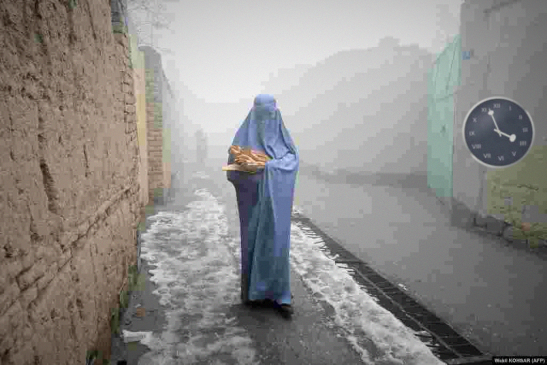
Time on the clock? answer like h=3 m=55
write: h=3 m=57
